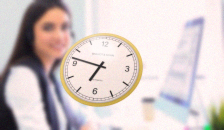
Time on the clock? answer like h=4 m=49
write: h=6 m=47
